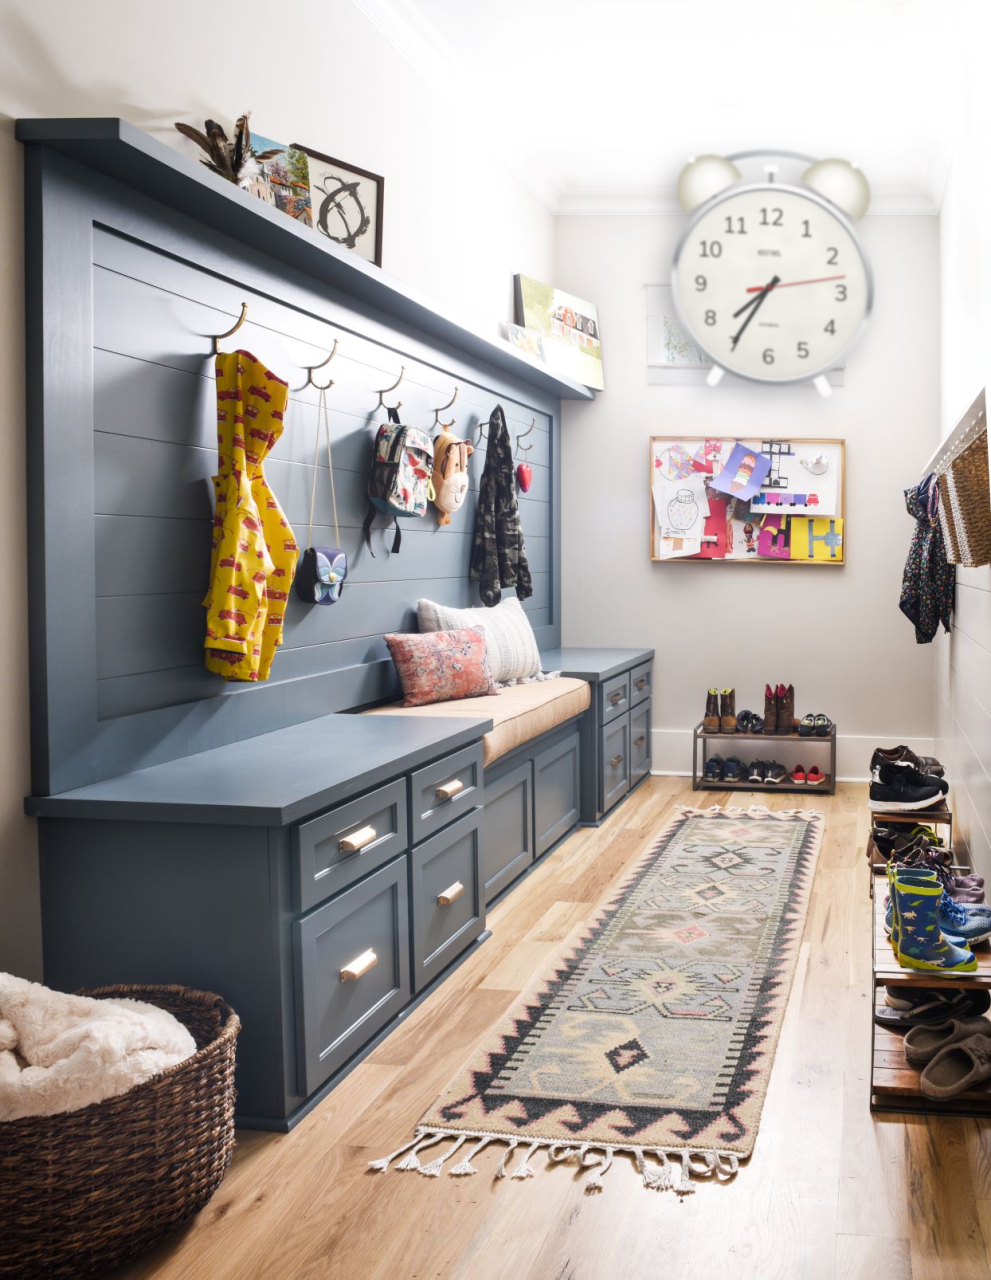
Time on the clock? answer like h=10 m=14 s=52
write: h=7 m=35 s=13
